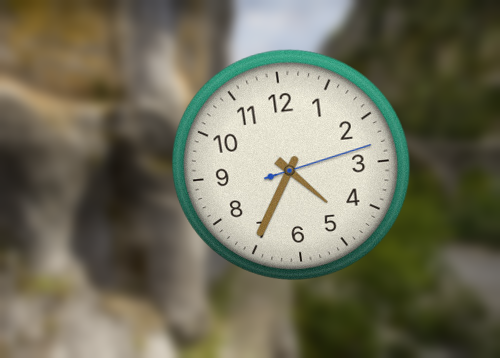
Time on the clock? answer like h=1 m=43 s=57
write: h=4 m=35 s=13
